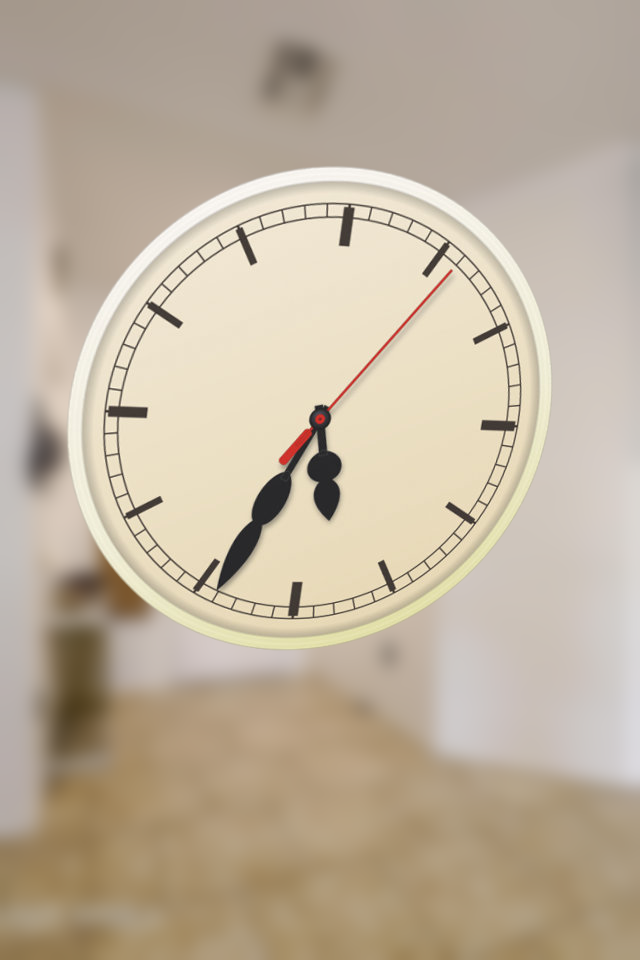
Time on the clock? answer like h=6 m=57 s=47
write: h=5 m=34 s=6
